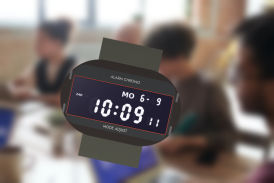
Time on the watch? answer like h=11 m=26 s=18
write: h=10 m=9 s=11
